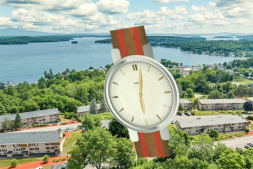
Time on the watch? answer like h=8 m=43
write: h=6 m=2
